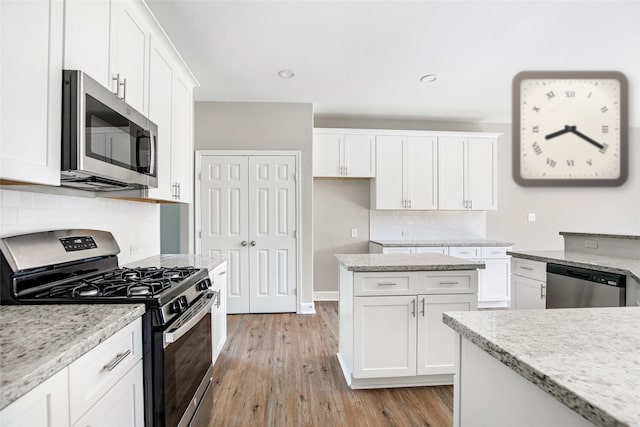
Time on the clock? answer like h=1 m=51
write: h=8 m=20
